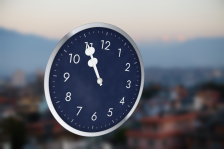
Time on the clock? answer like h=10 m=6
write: h=10 m=55
